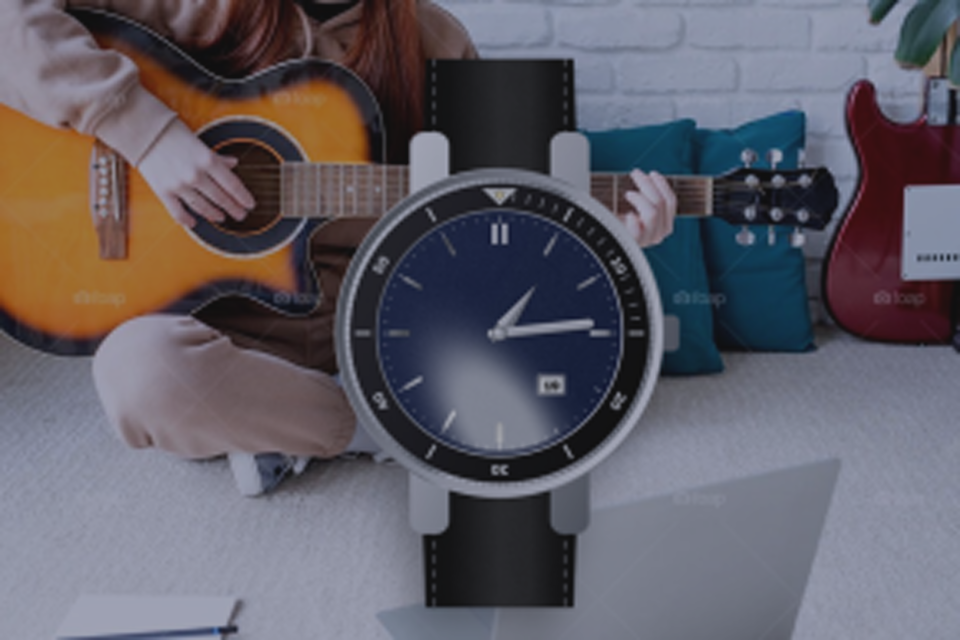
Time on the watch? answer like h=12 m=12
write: h=1 m=14
